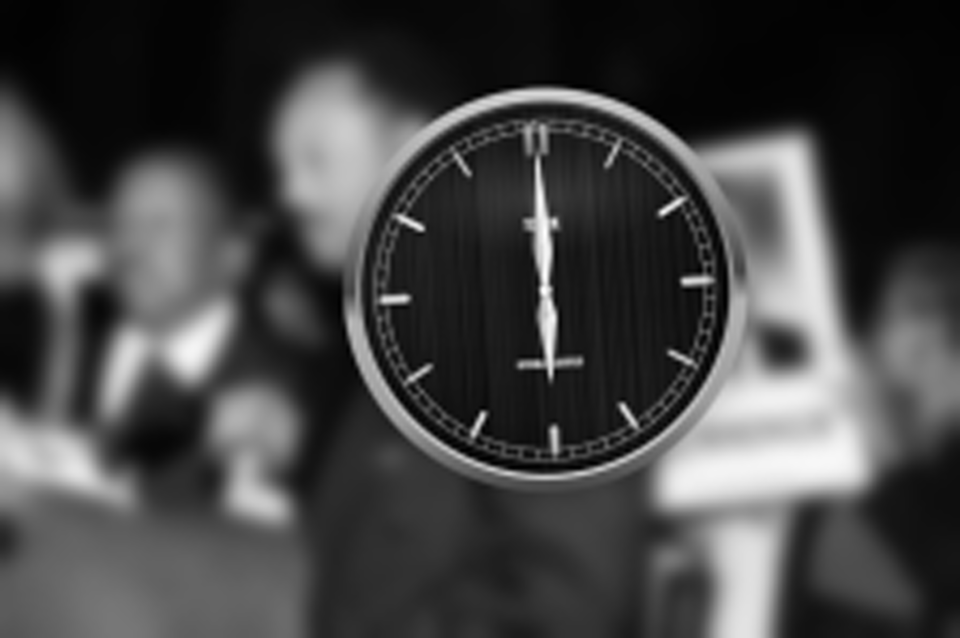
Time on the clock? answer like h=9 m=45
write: h=6 m=0
